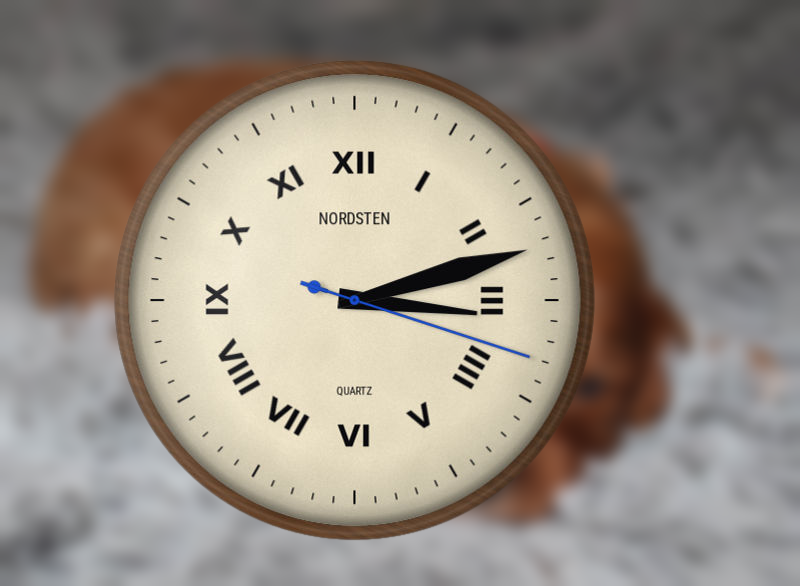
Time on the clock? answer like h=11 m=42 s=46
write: h=3 m=12 s=18
